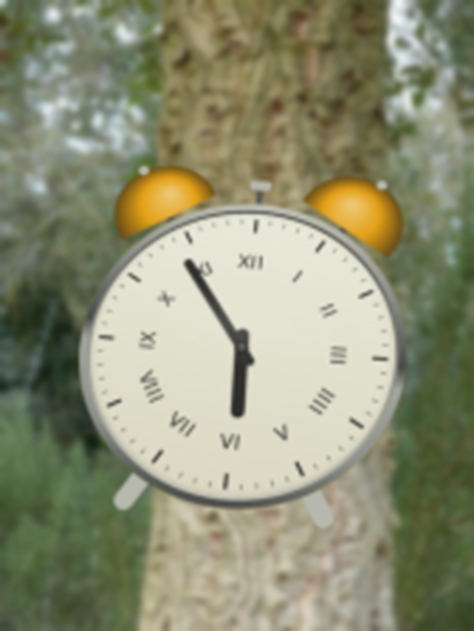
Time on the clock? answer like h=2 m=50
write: h=5 m=54
